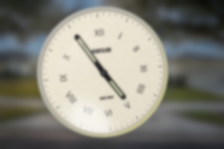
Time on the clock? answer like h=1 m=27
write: h=4 m=55
